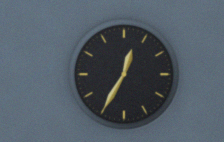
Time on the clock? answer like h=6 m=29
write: h=12 m=35
